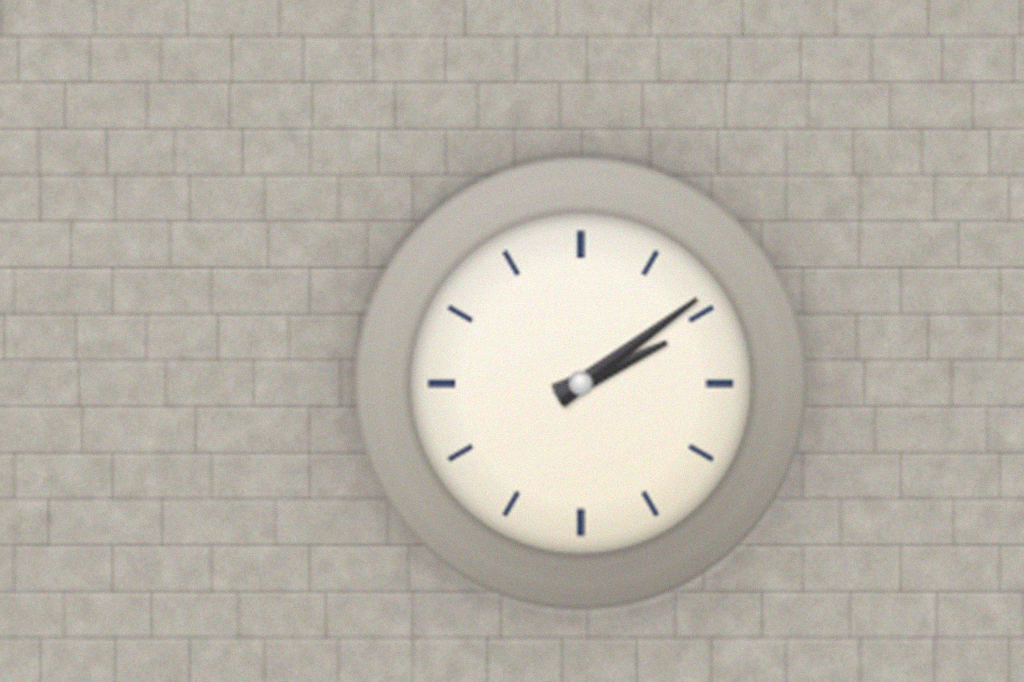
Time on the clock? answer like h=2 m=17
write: h=2 m=9
